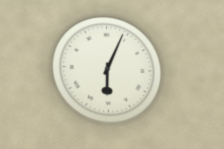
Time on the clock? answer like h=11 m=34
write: h=6 m=4
